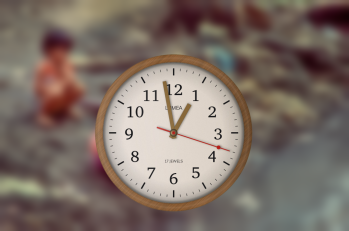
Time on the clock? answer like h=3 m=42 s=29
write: h=12 m=58 s=18
